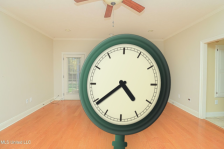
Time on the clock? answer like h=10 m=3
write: h=4 m=39
